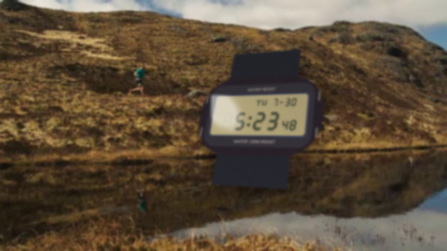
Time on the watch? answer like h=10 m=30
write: h=5 m=23
